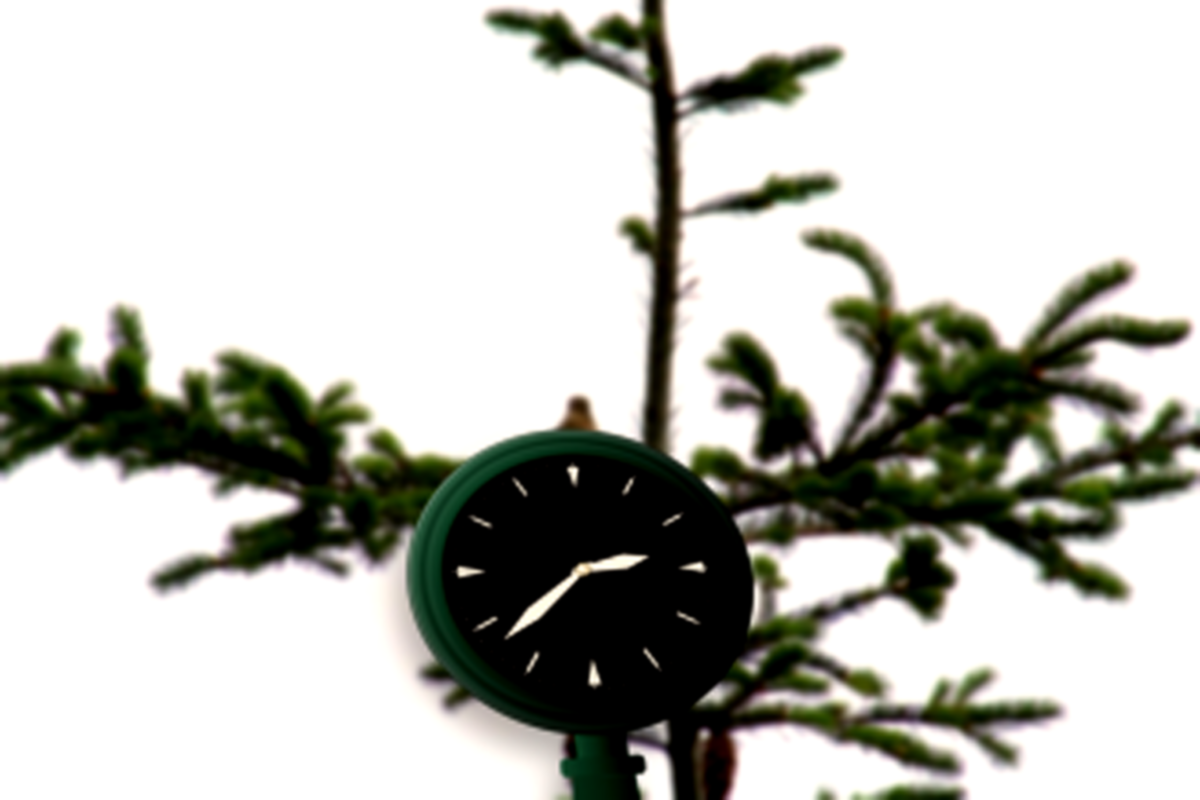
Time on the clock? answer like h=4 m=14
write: h=2 m=38
